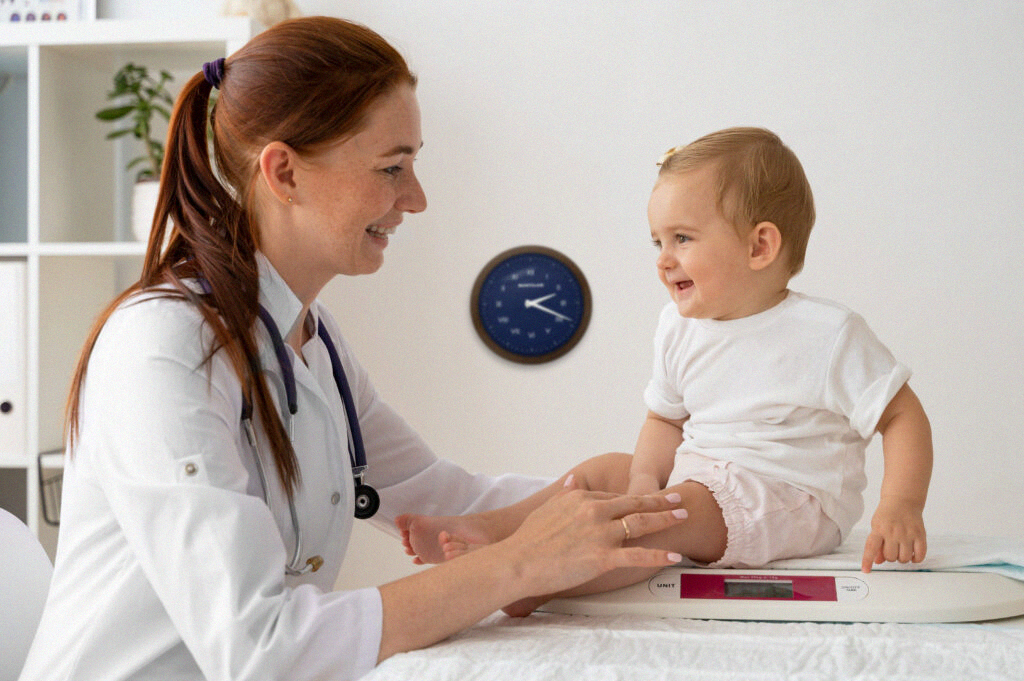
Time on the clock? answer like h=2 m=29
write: h=2 m=19
